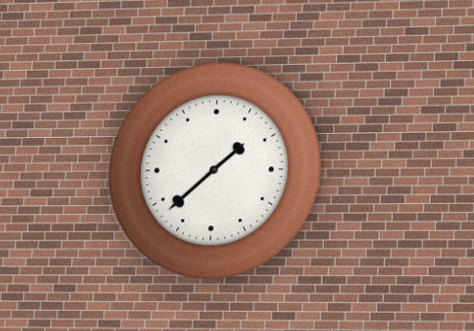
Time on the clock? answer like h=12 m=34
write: h=1 m=38
